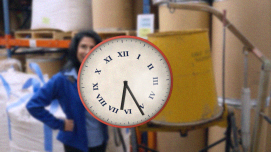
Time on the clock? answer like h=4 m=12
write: h=6 m=26
